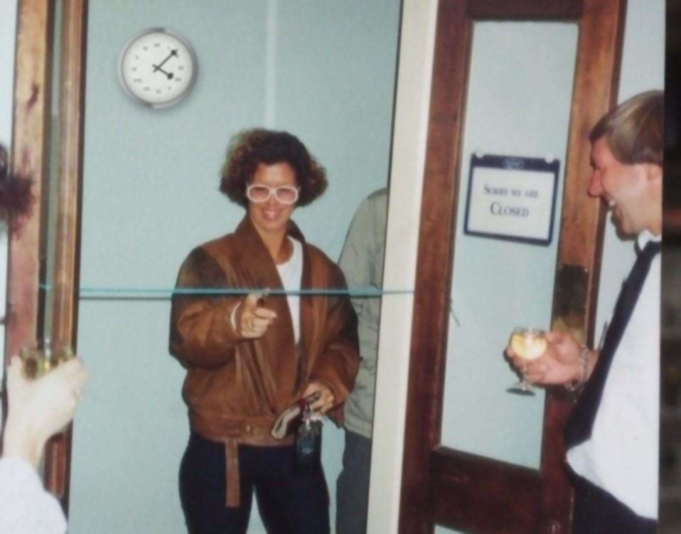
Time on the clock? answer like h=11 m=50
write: h=4 m=8
